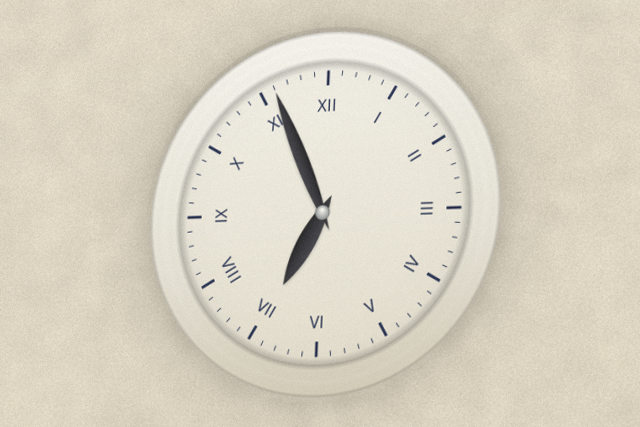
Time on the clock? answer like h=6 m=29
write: h=6 m=56
